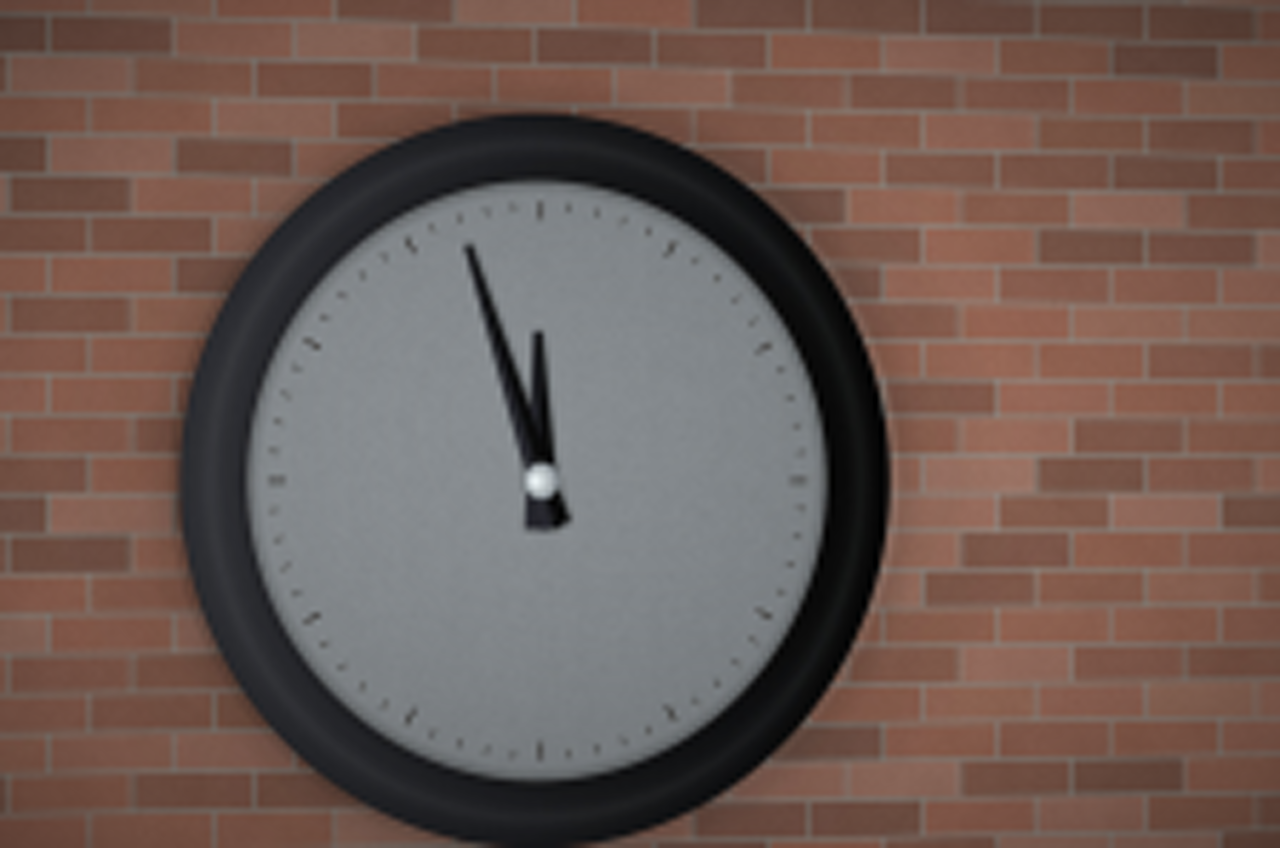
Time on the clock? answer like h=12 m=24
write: h=11 m=57
